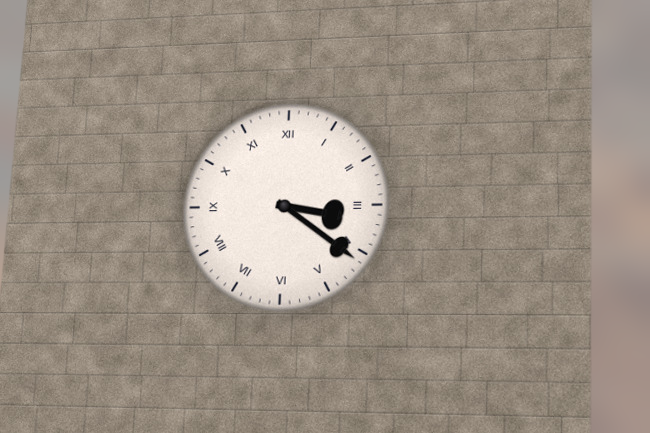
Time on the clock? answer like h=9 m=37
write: h=3 m=21
